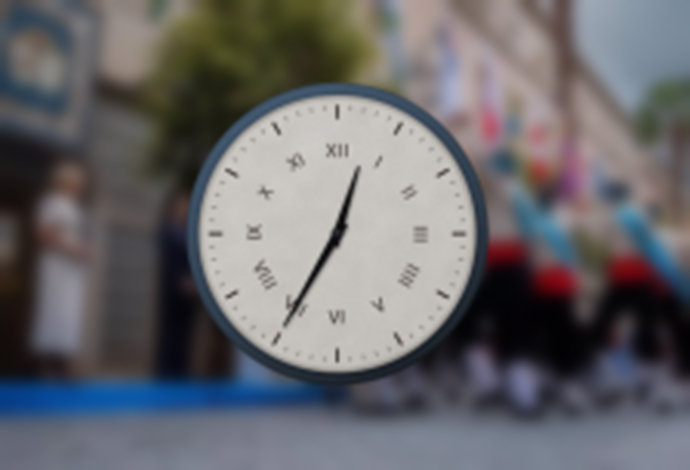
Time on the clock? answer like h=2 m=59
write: h=12 m=35
